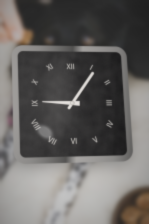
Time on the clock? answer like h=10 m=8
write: h=9 m=6
